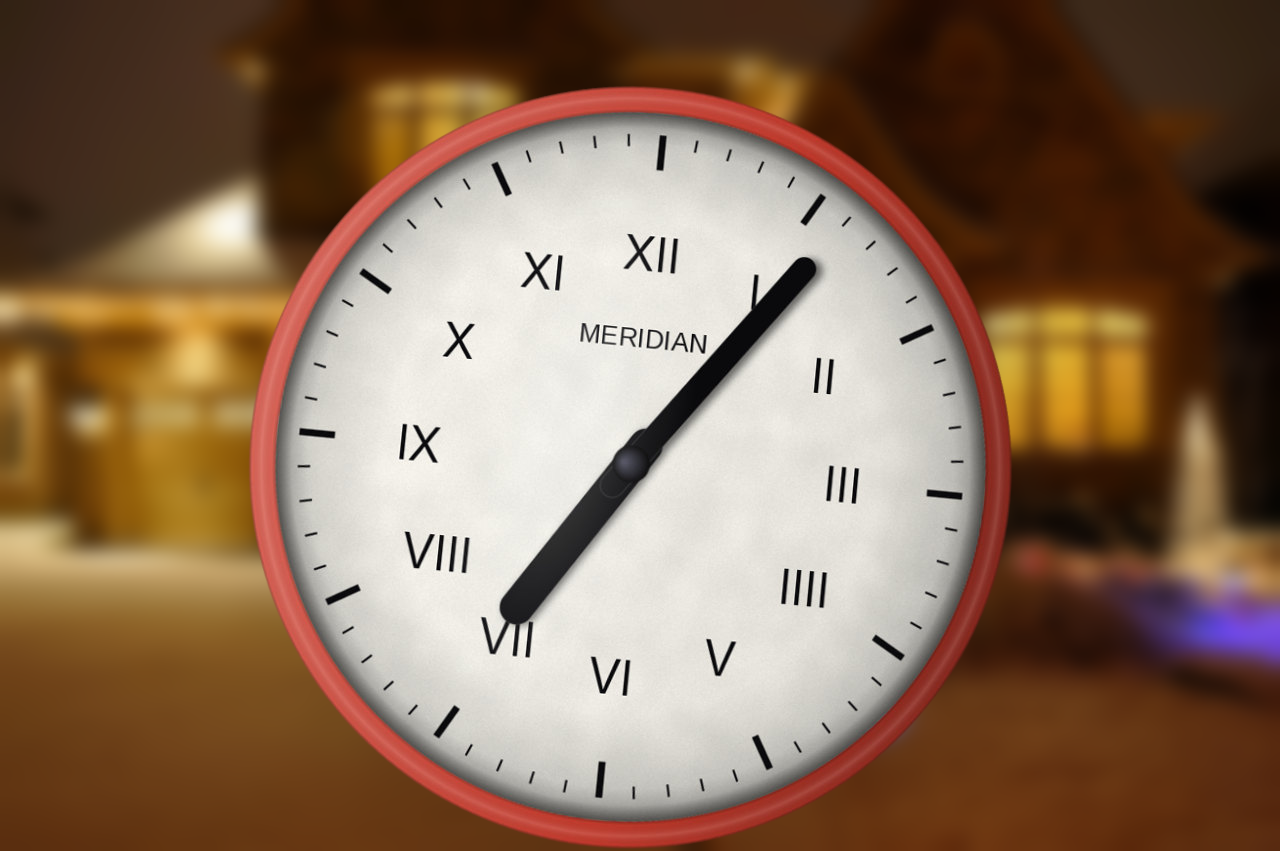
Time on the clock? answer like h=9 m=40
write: h=7 m=6
